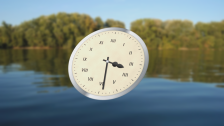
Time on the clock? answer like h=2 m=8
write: h=3 m=29
